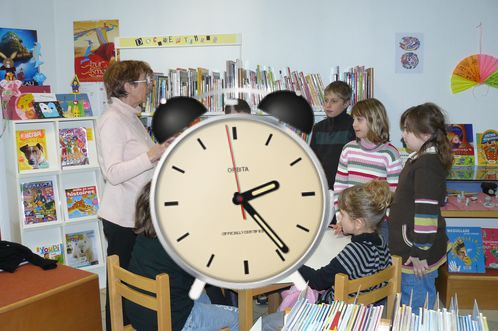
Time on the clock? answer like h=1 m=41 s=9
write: h=2 m=23 s=59
